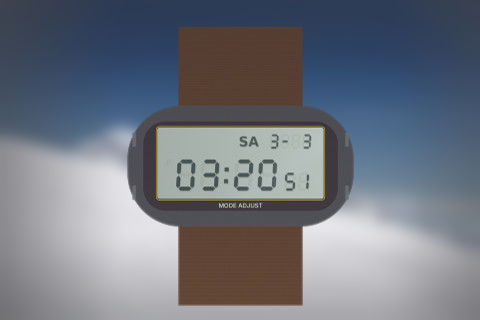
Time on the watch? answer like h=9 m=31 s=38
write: h=3 m=20 s=51
